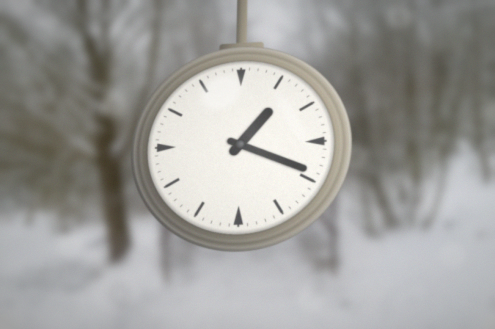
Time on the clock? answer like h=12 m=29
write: h=1 m=19
